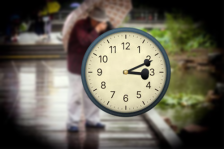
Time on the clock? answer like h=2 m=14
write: h=3 m=11
